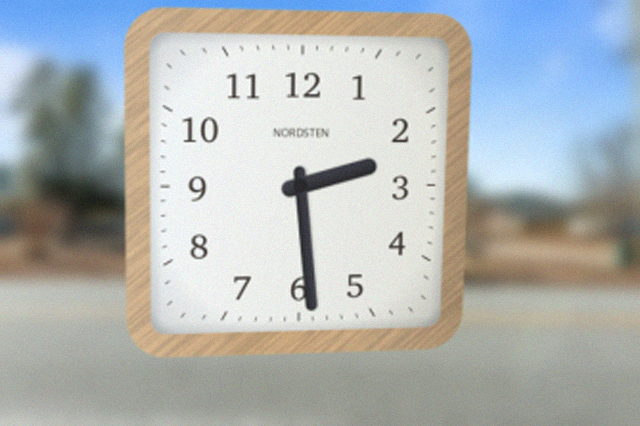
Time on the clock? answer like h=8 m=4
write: h=2 m=29
